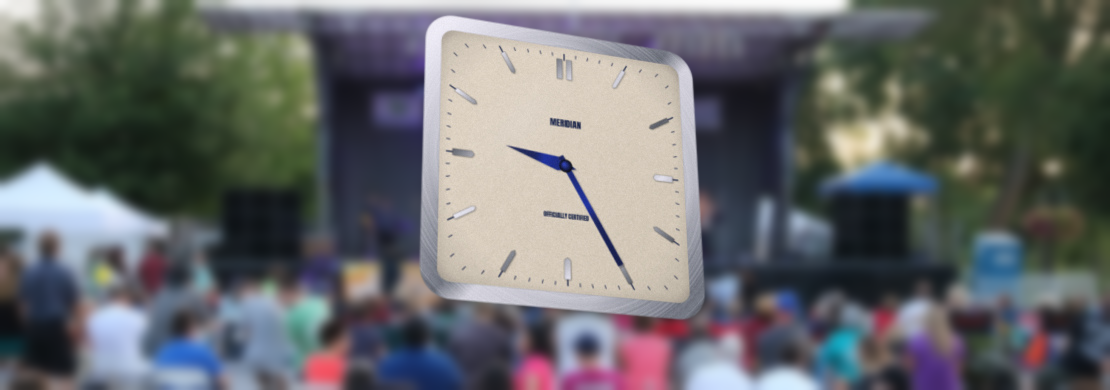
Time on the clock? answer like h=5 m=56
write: h=9 m=25
